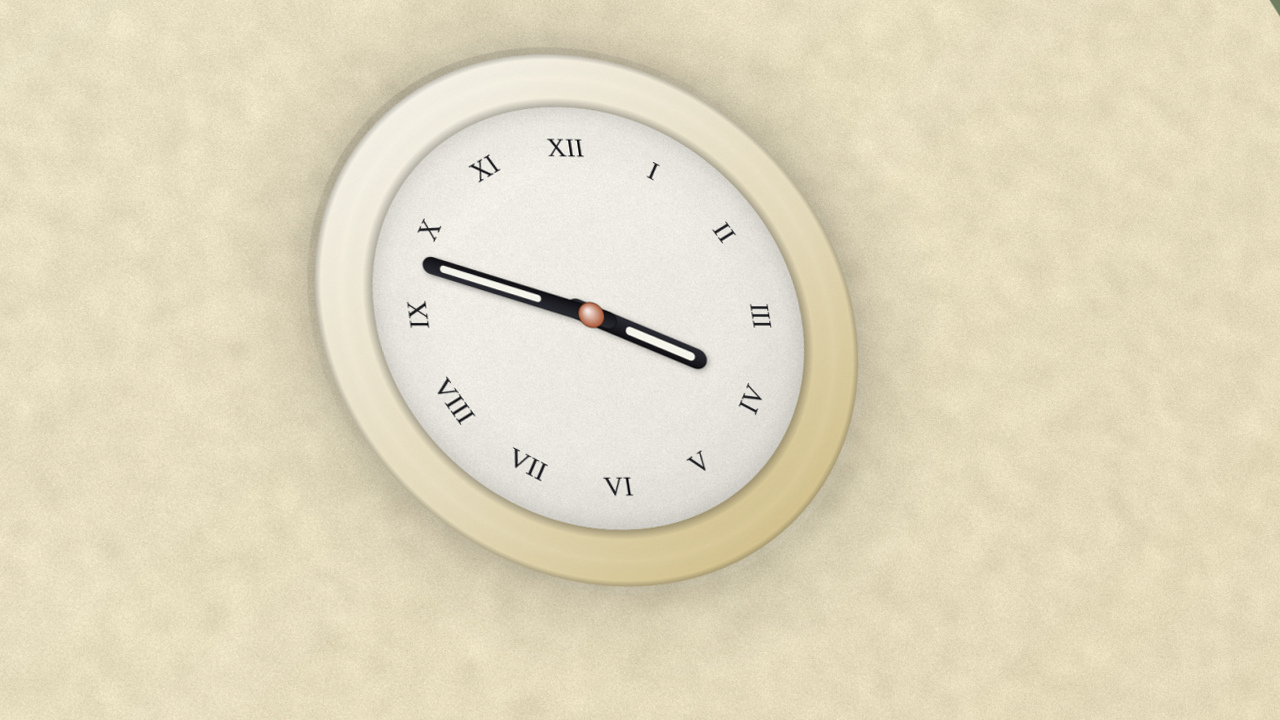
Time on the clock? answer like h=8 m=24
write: h=3 m=48
